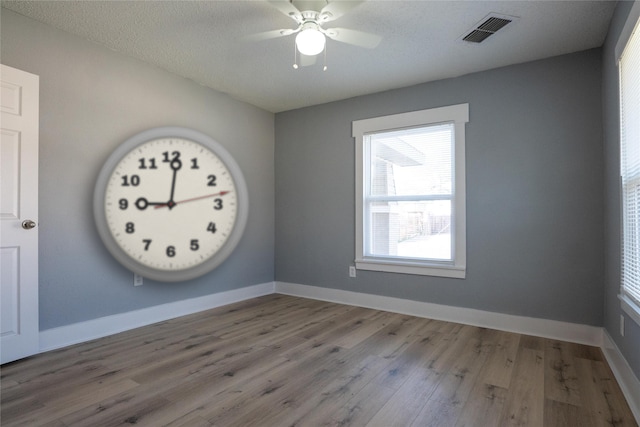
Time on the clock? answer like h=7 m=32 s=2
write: h=9 m=1 s=13
